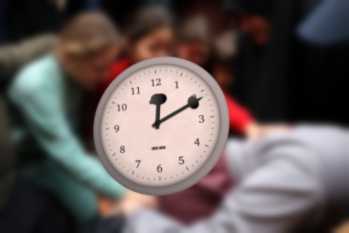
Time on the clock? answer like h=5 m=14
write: h=12 m=11
